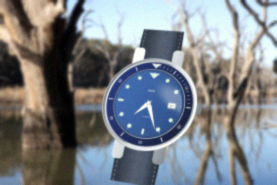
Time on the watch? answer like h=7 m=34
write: h=7 m=26
